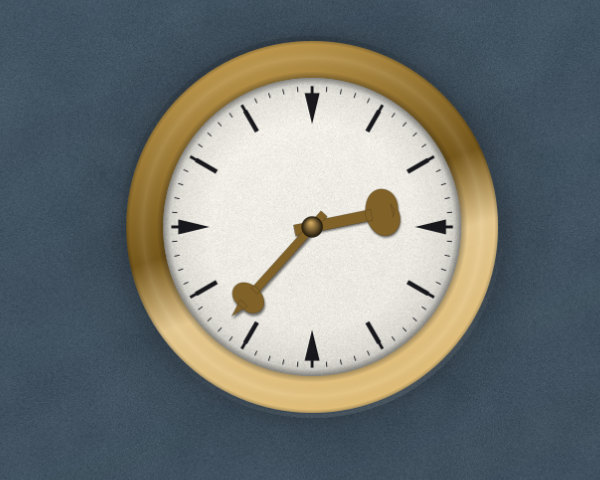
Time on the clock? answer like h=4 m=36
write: h=2 m=37
